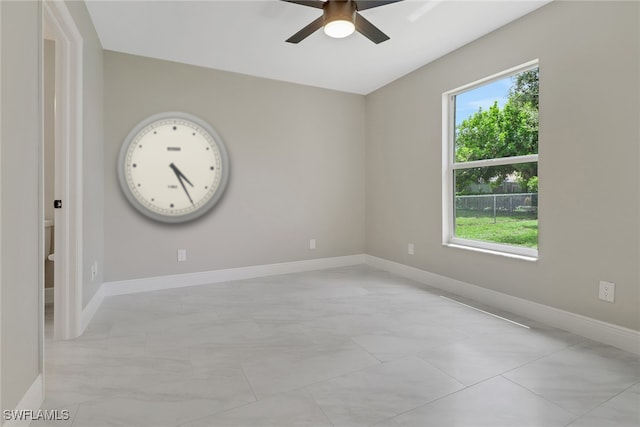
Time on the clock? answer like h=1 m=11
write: h=4 m=25
